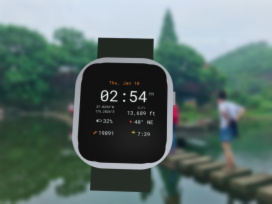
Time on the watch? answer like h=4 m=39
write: h=2 m=54
